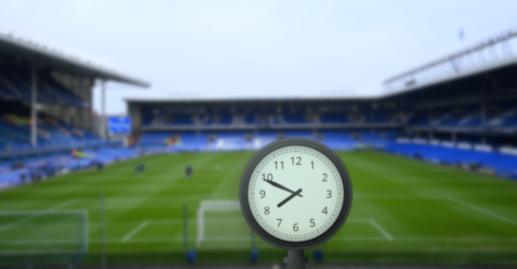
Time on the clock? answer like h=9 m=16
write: h=7 m=49
